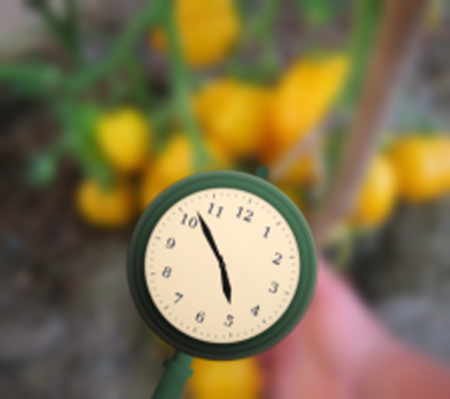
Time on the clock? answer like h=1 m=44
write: h=4 m=52
